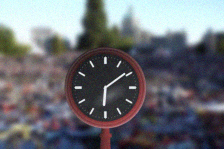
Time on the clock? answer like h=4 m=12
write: h=6 m=9
